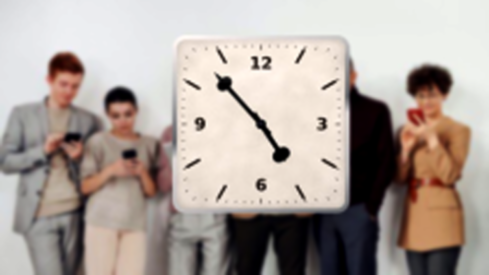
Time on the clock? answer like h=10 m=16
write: h=4 m=53
